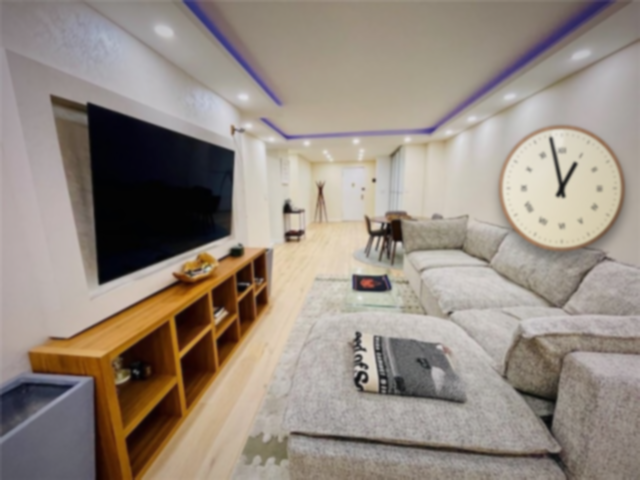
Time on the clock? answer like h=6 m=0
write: h=12 m=58
